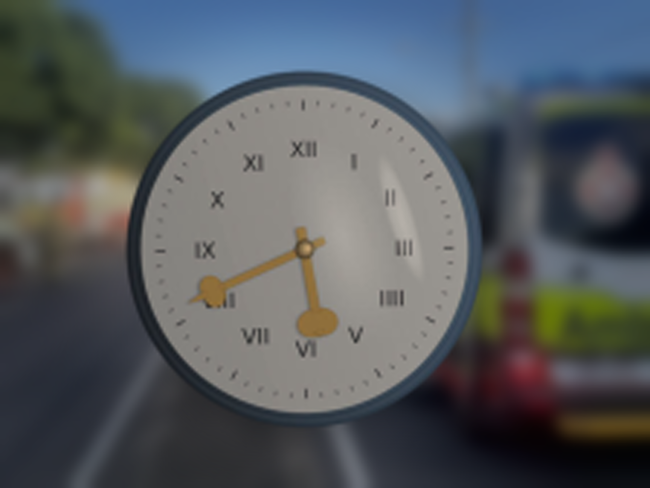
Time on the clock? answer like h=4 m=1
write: h=5 m=41
